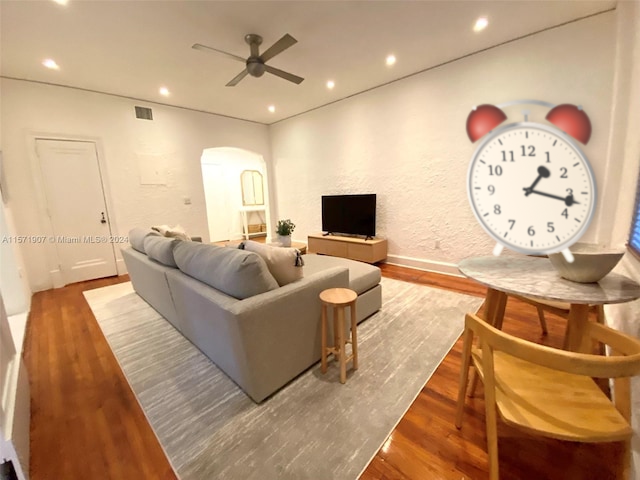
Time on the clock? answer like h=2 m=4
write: h=1 m=17
